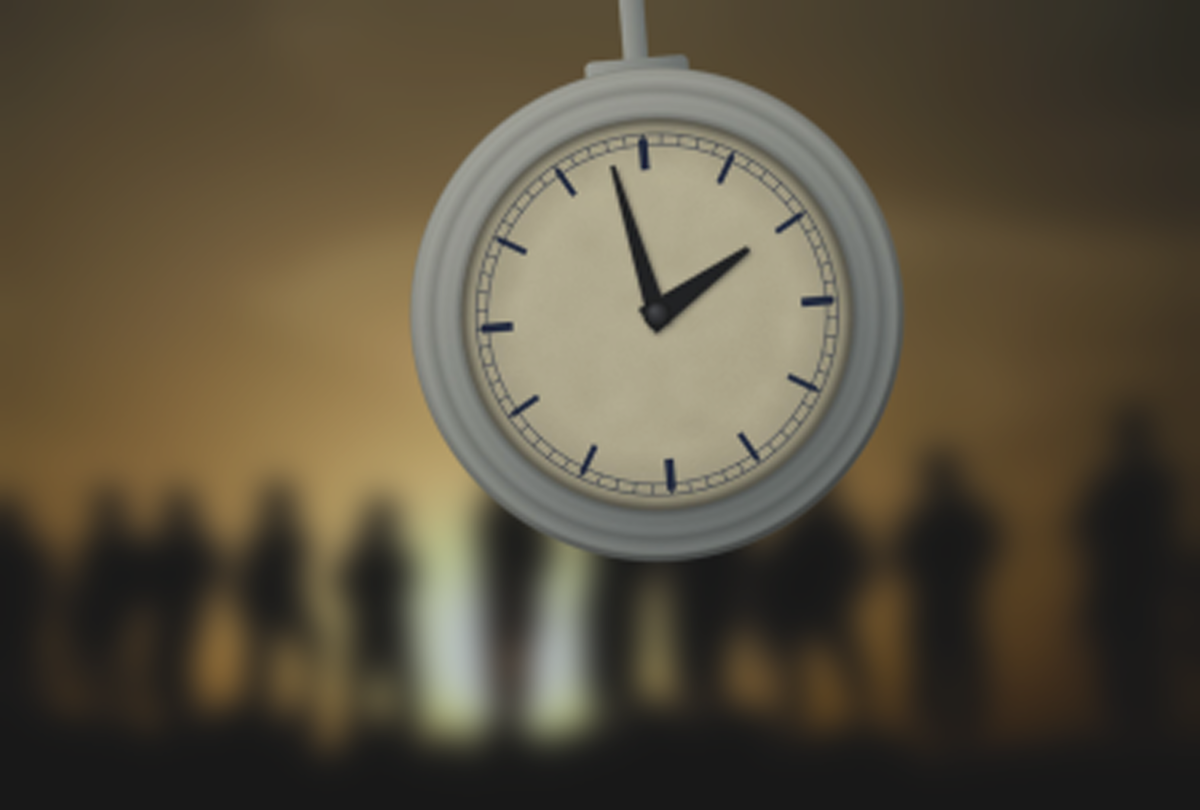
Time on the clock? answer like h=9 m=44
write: h=1 m=58
